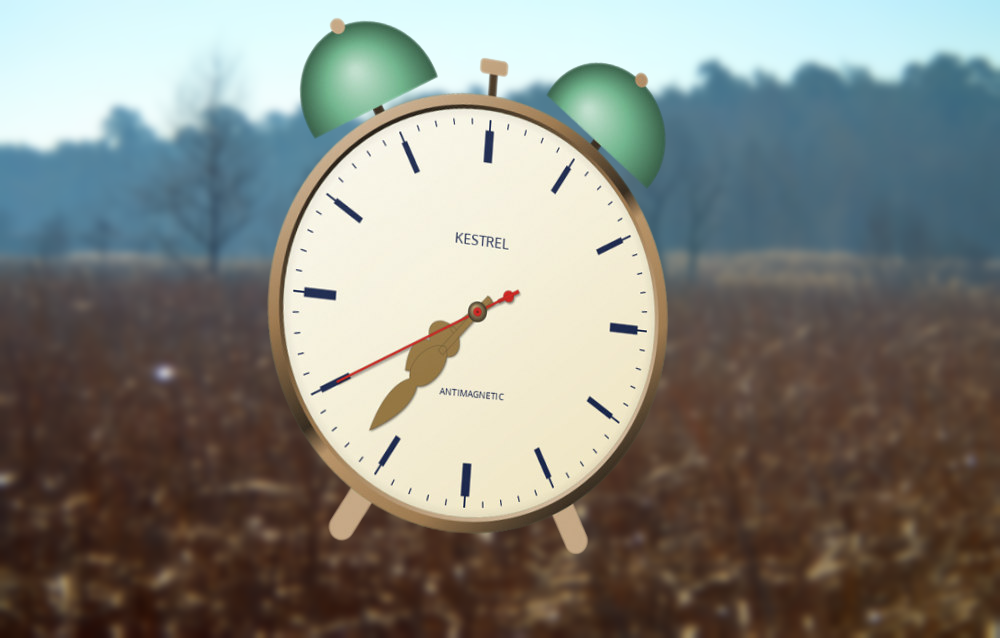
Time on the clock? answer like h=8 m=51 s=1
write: h=7 m=36 s=40
